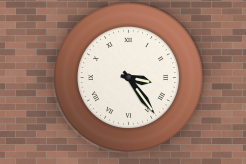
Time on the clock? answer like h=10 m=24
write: h=3 m=24
